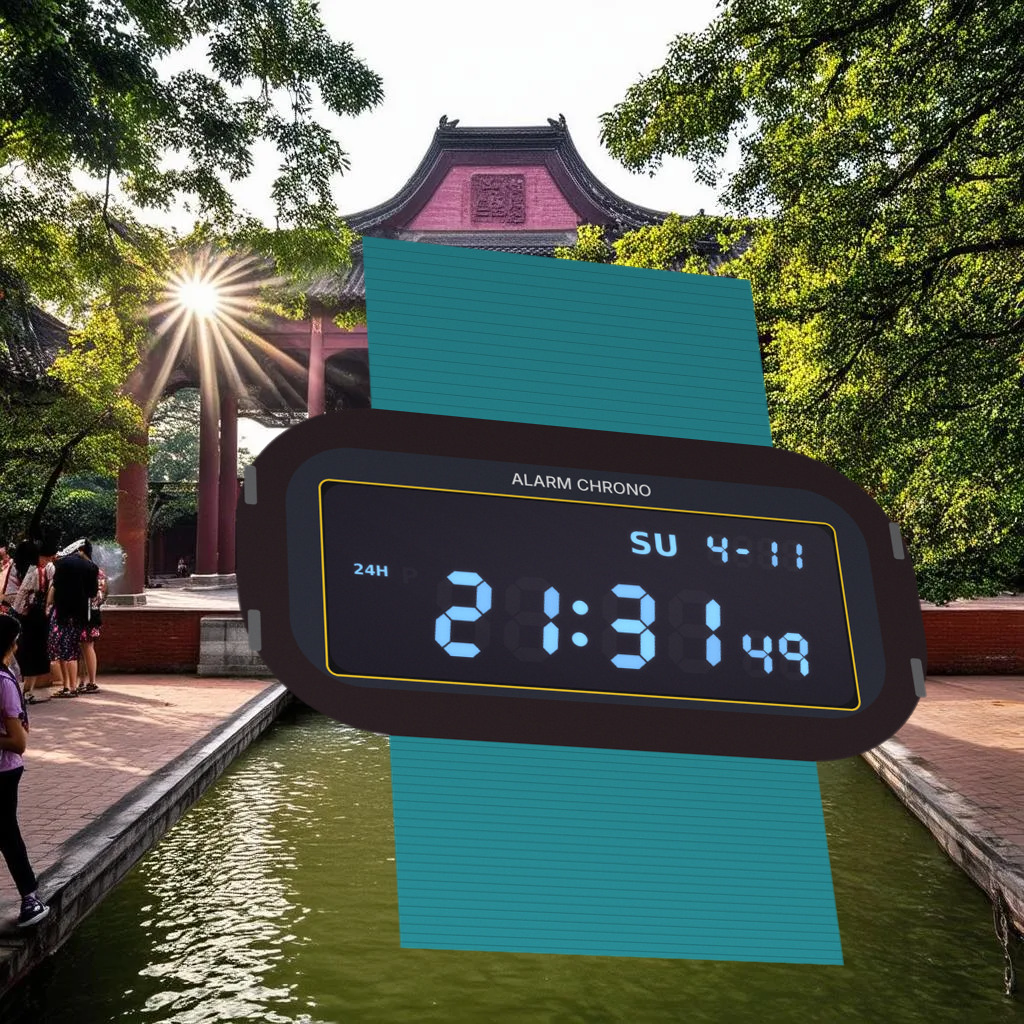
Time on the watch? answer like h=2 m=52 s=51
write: h=21 m=31 s=49
